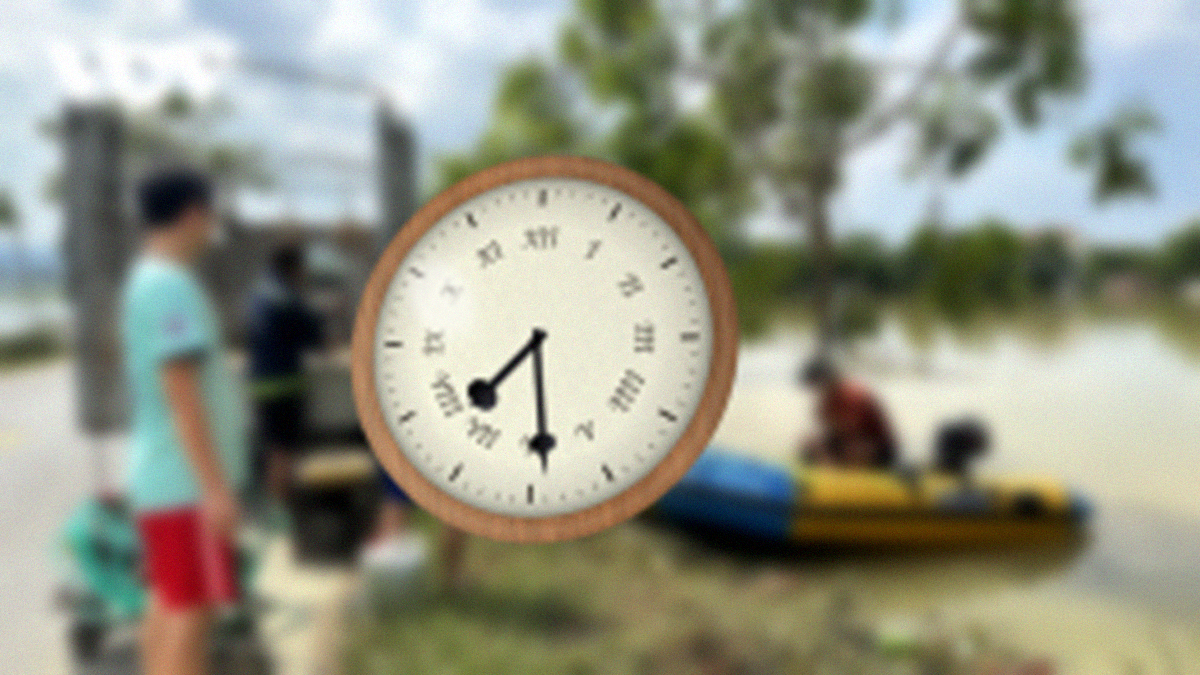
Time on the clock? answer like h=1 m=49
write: h=7 m=29
